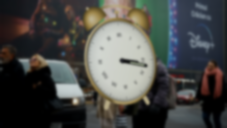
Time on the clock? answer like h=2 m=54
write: h=3 m=17
